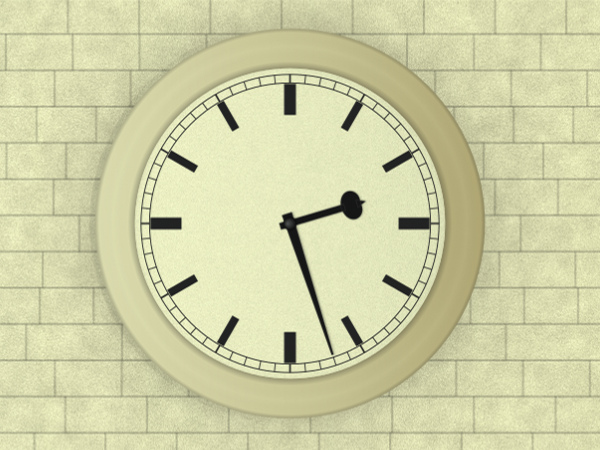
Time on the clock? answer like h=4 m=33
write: h=2 m=27
